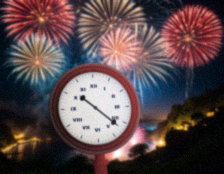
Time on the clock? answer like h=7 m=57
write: h=10 m=22
